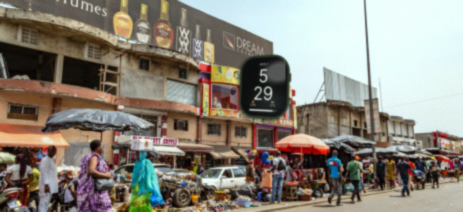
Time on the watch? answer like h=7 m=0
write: h=5 m=29
